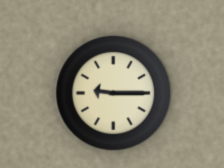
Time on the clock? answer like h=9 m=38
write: h=9 m=15
